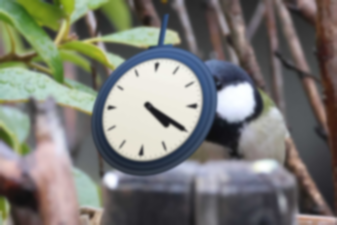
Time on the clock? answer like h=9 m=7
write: h=4 m=20
